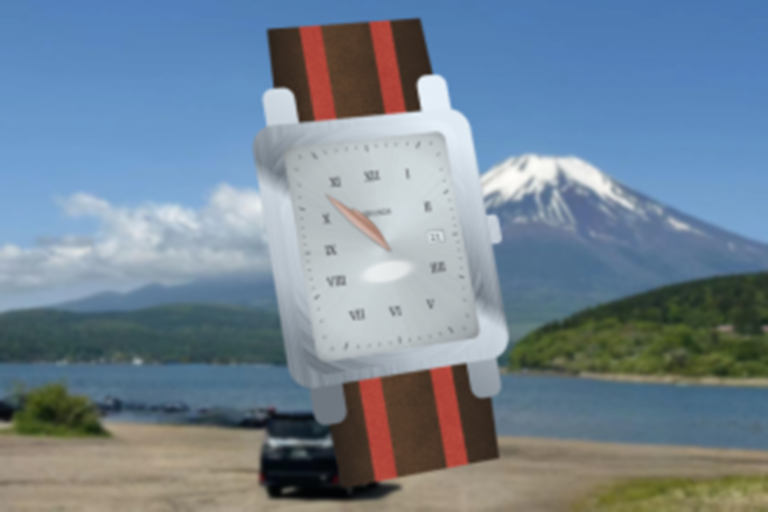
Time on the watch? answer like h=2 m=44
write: h=10 m=53
